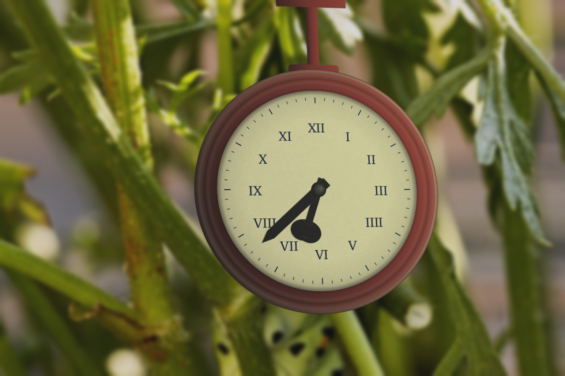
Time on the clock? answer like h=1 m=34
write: h=6 m=38
